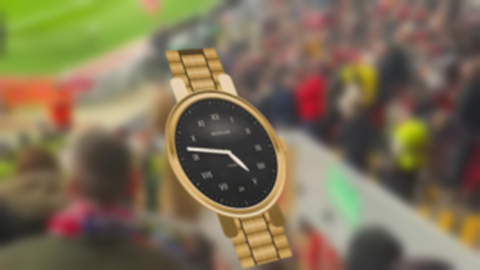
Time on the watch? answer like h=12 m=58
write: h=4 m=47
